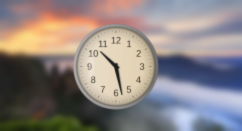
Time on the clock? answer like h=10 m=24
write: h=10 m=28
